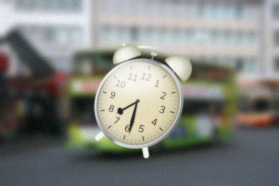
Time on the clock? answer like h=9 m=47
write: h=7 m=29
